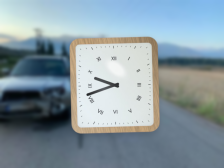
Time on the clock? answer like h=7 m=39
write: h=9 m=42
